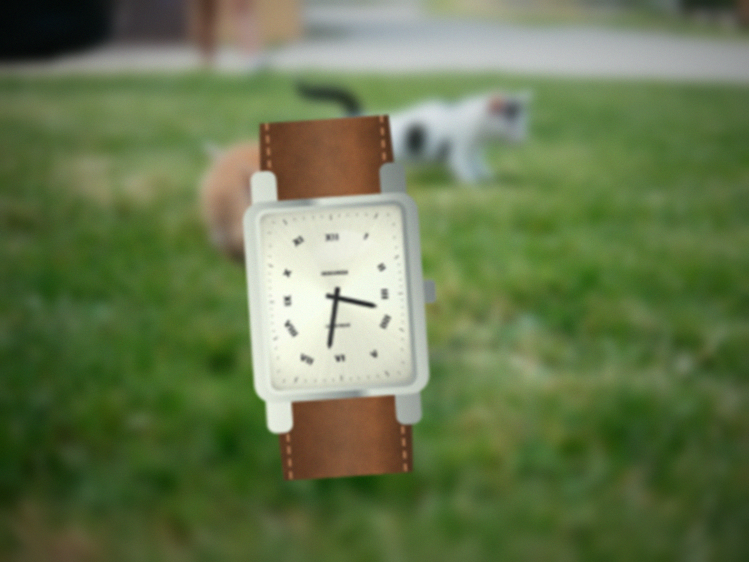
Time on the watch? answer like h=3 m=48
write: h=3 m=32
